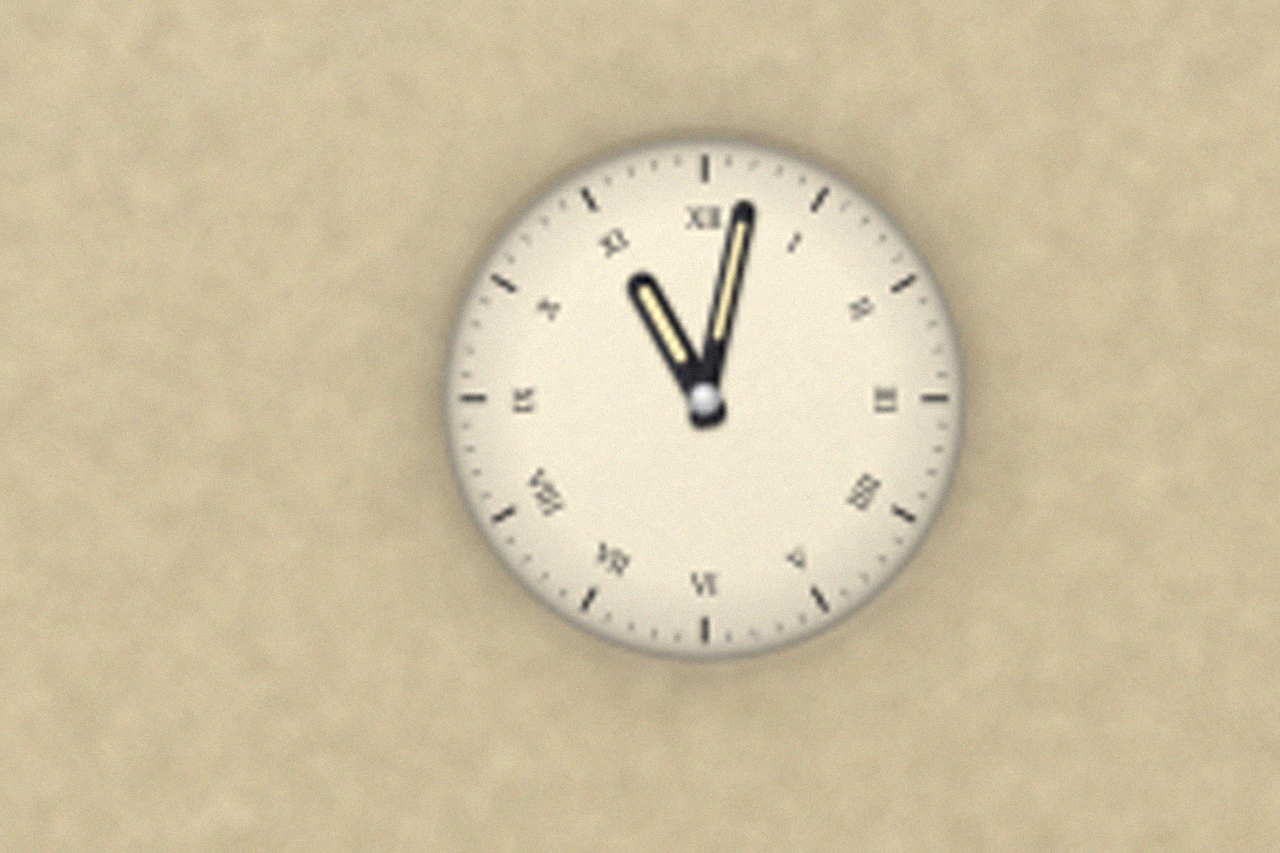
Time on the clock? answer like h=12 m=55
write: h=11 m=2
